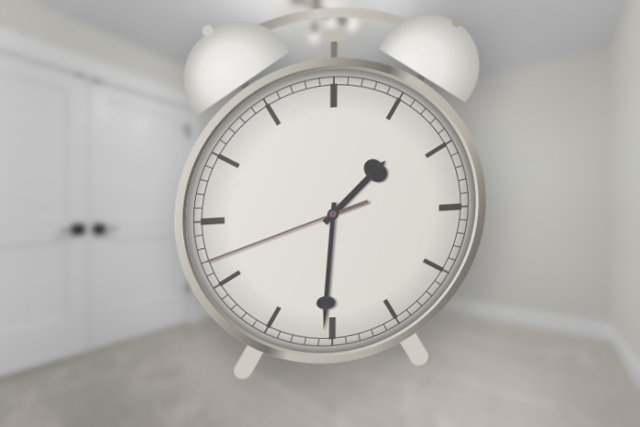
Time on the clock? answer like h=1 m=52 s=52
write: h=1 m=30 s=42
